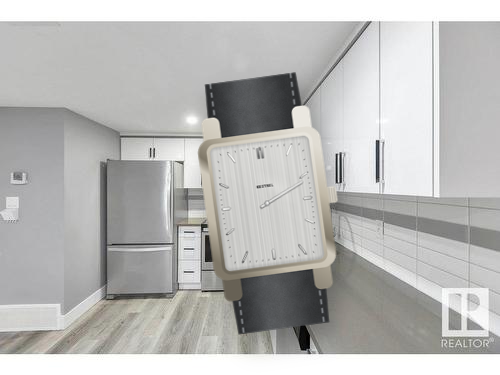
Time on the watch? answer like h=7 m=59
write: h=2 m=11
